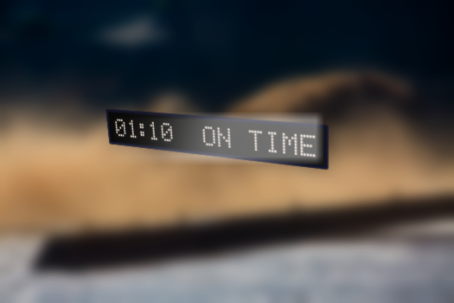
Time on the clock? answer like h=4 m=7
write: h=1 m=10
